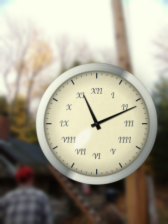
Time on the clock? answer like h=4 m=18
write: h=11 m=11
